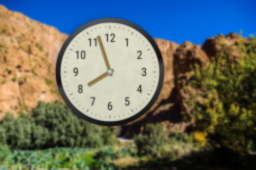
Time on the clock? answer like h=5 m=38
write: h=7 m=57
